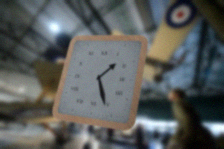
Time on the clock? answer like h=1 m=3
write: h=1 m=26
